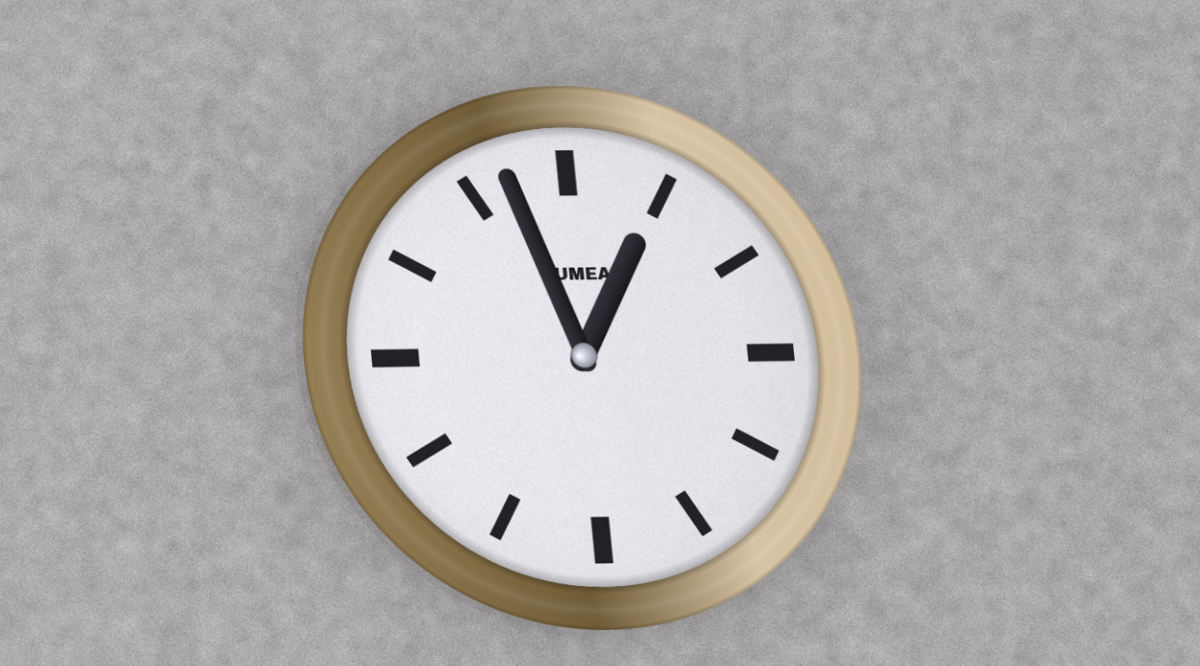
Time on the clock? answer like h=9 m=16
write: h=12 m=57
